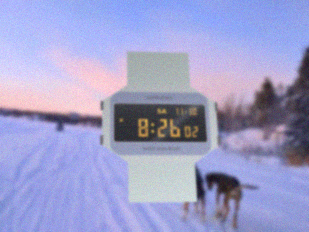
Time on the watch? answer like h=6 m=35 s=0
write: h=8 m=26 s=2
